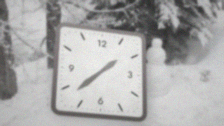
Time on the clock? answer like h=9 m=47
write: h=1 m=38
